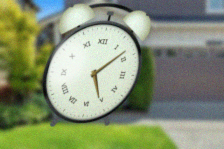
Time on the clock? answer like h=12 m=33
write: h=5 m=8
